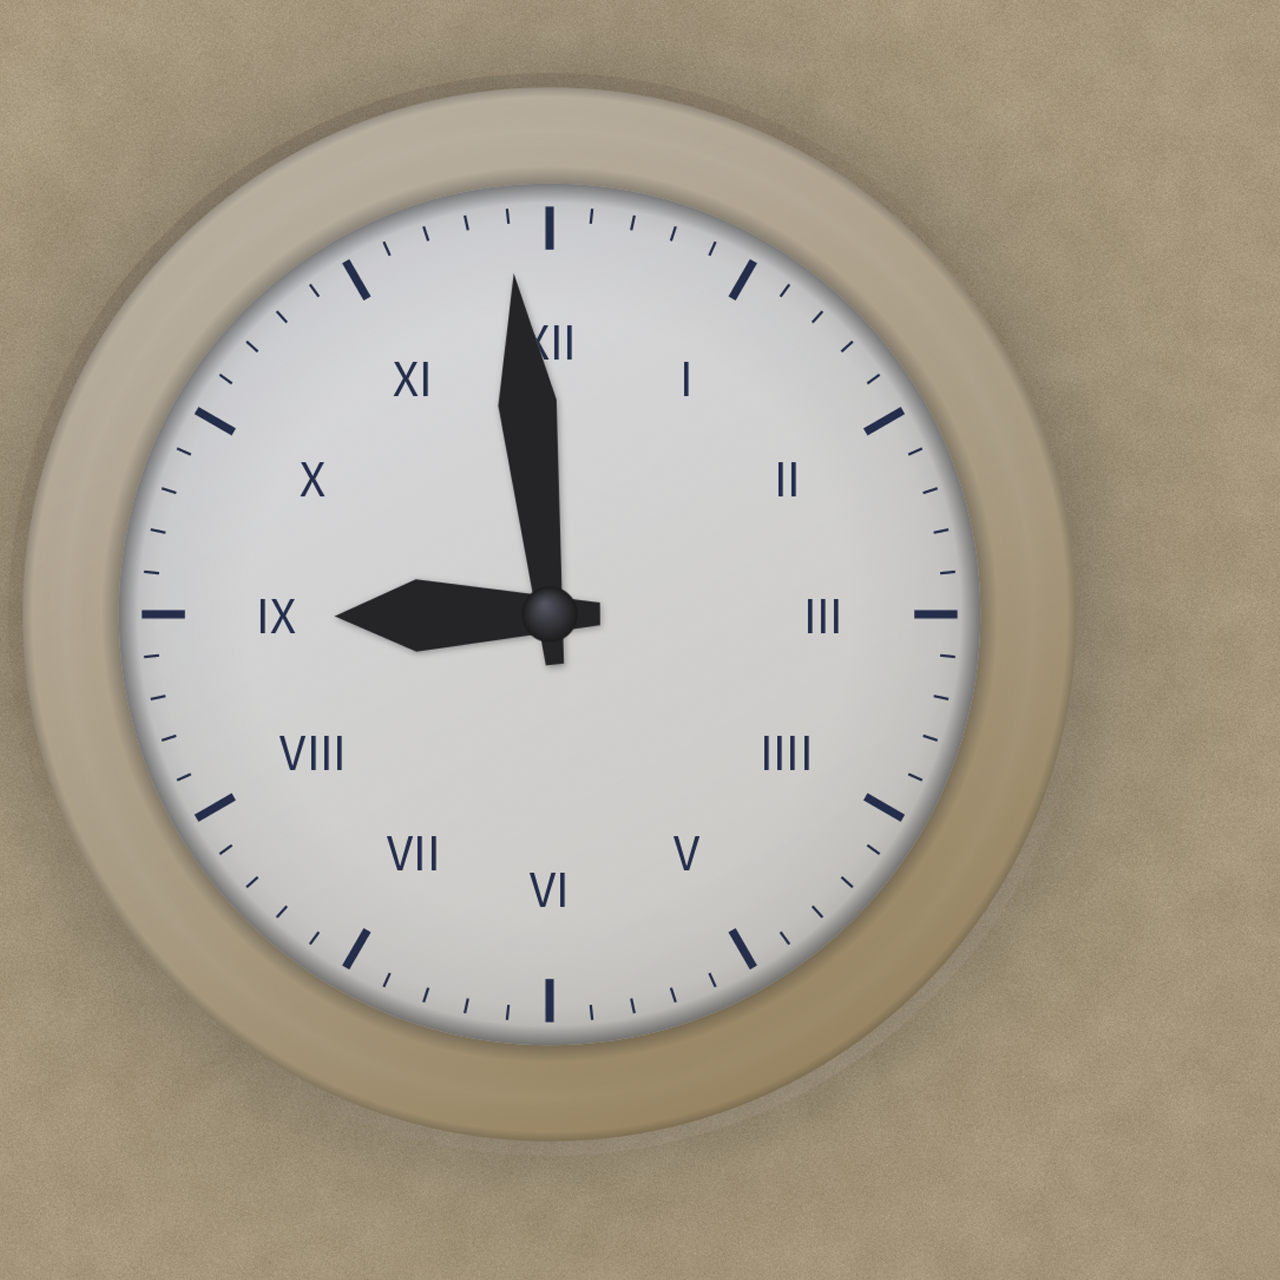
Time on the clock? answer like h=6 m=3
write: h=8 m=59
